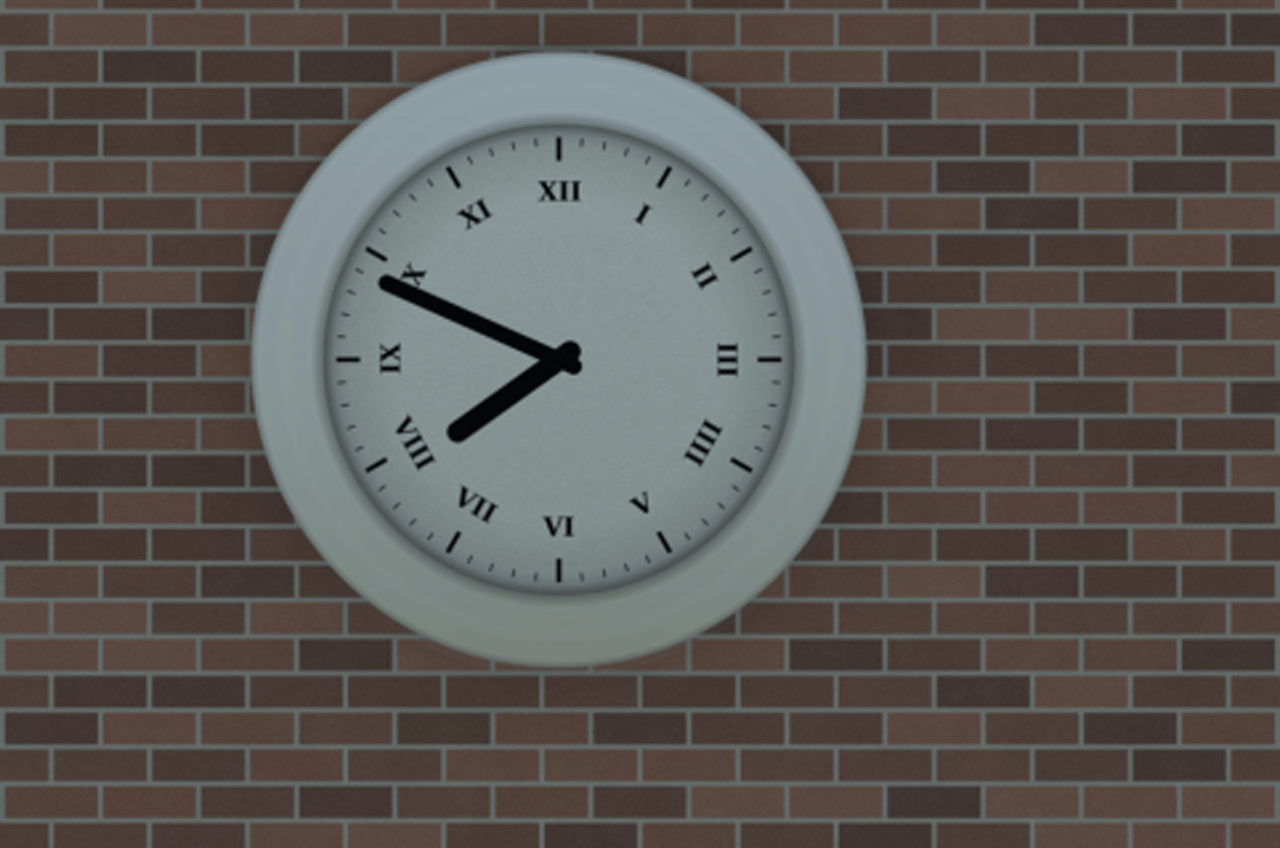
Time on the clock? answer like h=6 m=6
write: h=7 m=49
